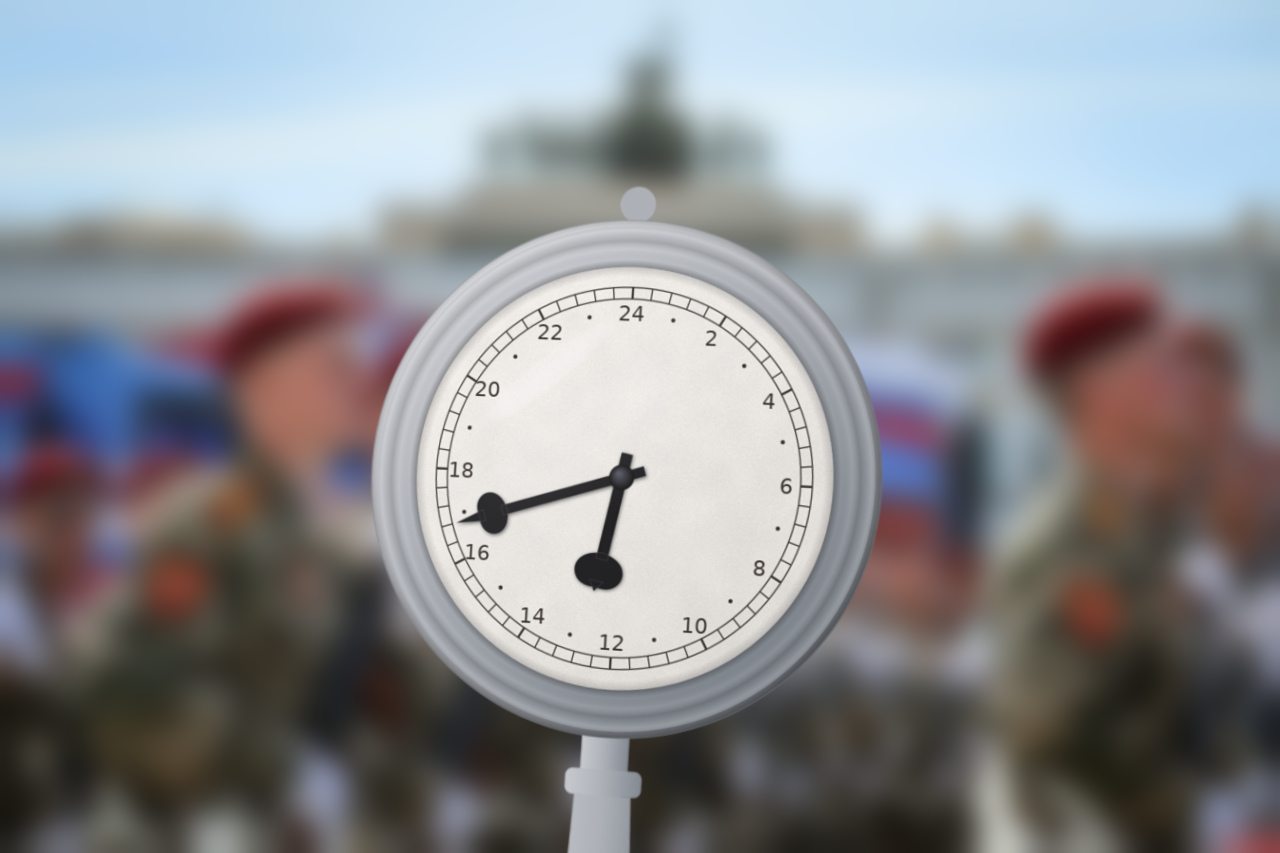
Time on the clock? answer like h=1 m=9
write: h=12 m=42
